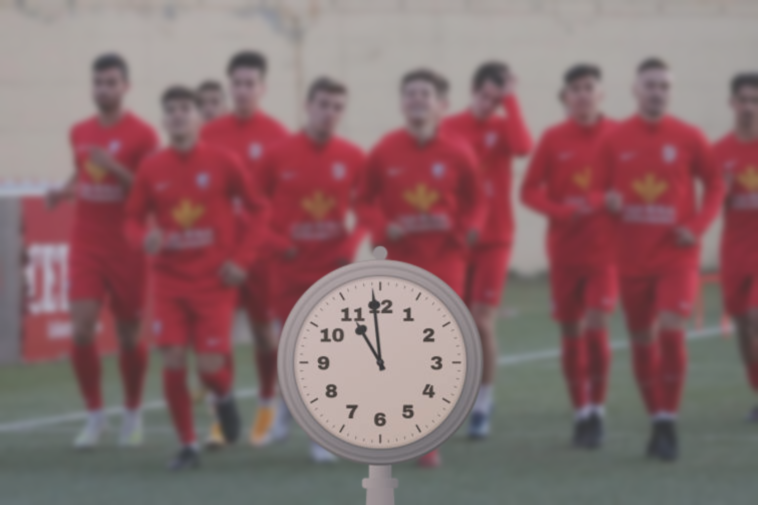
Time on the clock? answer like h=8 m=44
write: h=10 m=59
